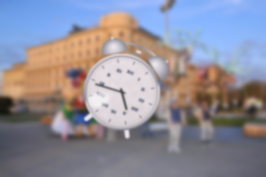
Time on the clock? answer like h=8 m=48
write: h=4 m=44
